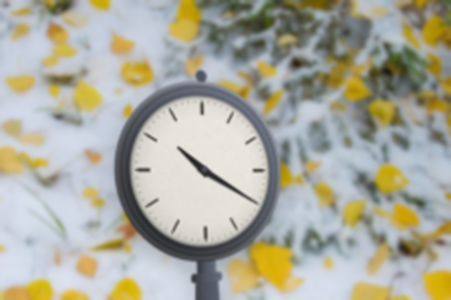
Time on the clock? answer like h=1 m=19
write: h=10 m=20
